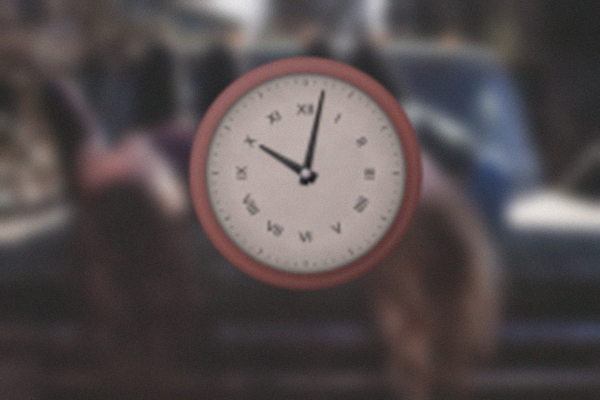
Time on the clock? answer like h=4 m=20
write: h=10 m=2
